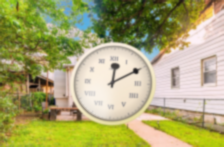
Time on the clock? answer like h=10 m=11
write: h=12 m=10
